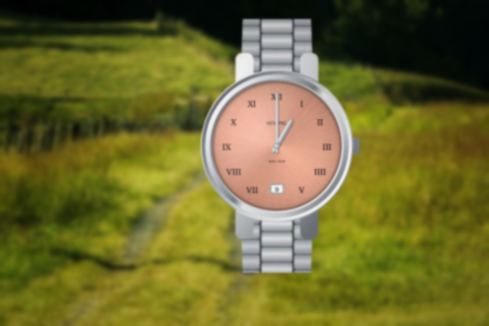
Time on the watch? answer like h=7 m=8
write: h=1 m=0
